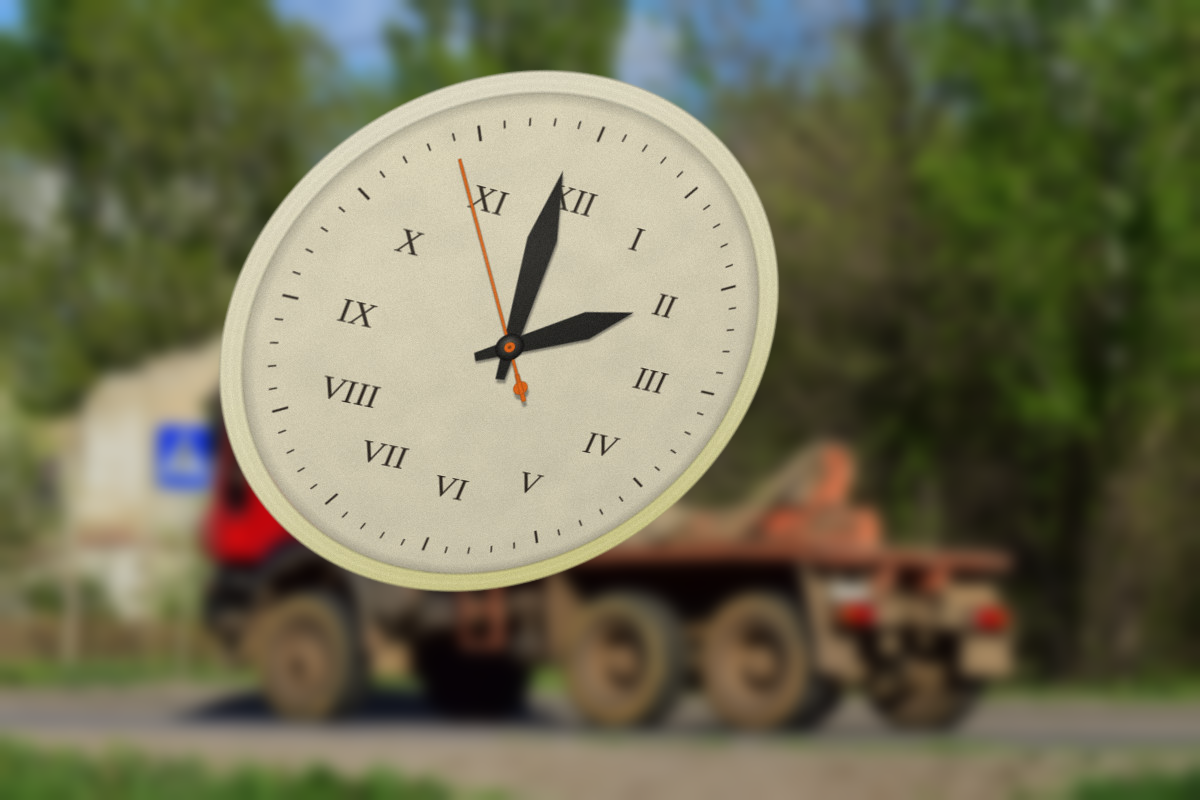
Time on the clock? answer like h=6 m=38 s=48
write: h=1 m=58 s=54
